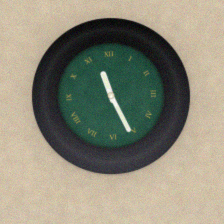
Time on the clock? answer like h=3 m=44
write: h=11 m=26
